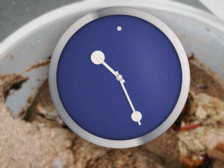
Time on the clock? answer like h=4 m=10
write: h=10 m=26
